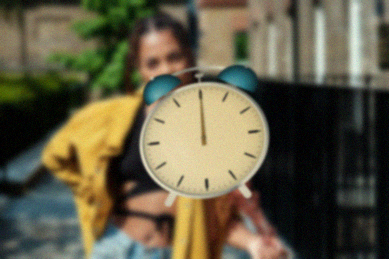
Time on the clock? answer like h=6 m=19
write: h=12 m=0
